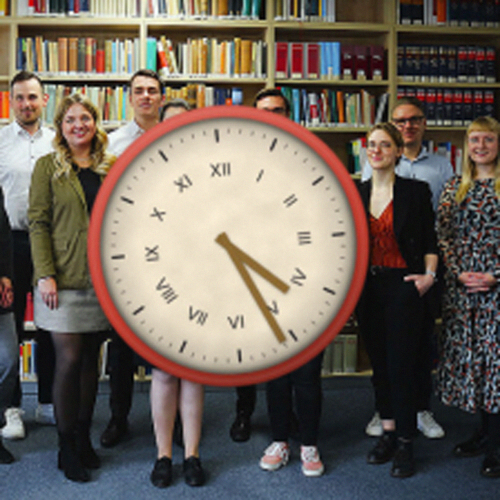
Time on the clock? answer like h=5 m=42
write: h=4 m=26
